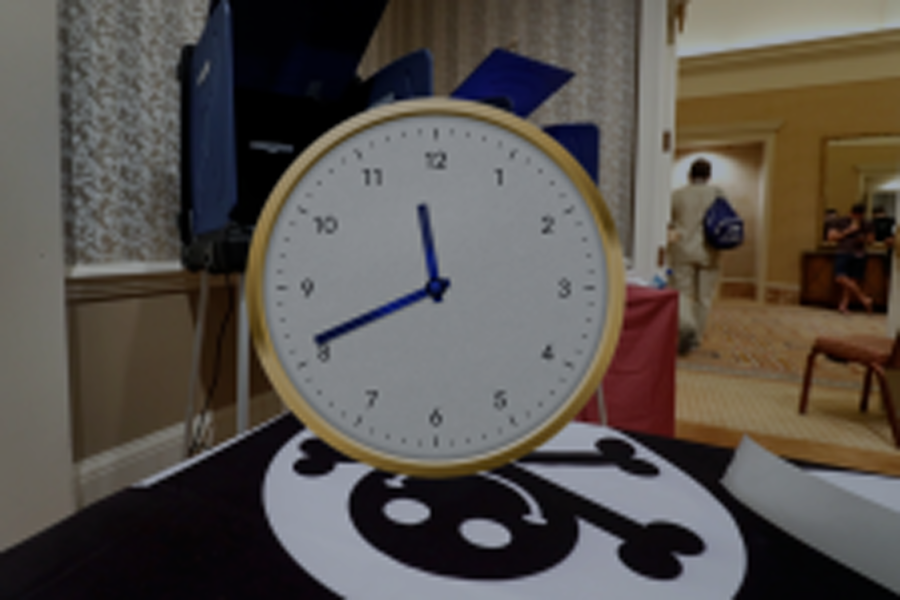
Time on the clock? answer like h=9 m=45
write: h=11 m=41
